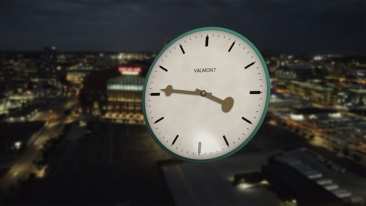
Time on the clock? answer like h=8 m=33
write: h=3 m=46
